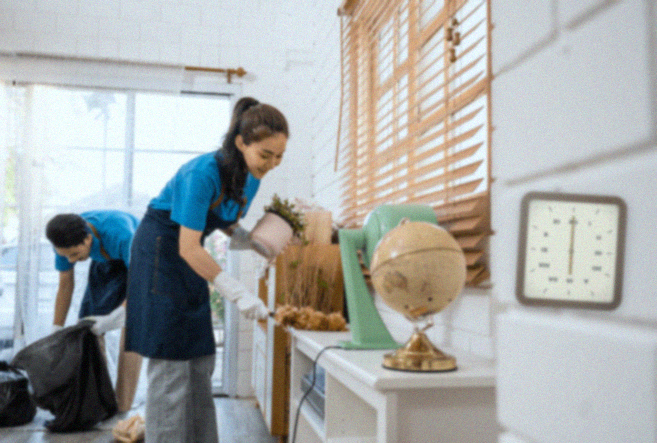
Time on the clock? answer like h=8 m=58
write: h=6 m=0
